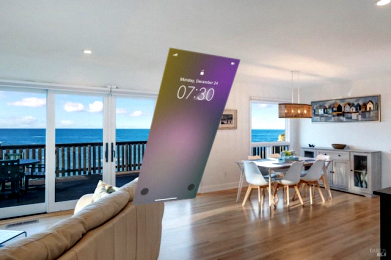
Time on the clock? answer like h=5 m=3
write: h=7 m=30
